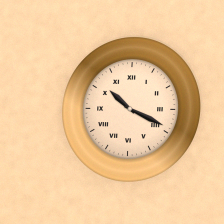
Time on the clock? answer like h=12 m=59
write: h=10 m=19
